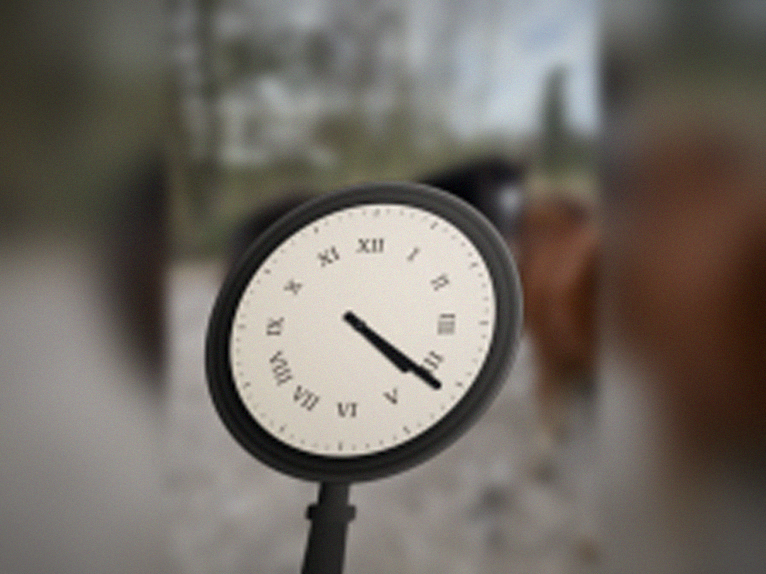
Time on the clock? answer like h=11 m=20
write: h=4 m=21
